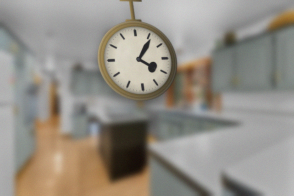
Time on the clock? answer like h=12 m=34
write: h=4 m=6
